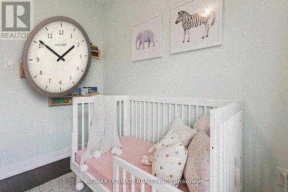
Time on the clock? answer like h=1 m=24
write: h=1 m=51
